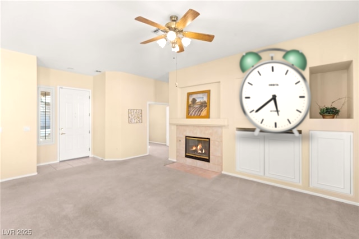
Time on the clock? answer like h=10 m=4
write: h=5 m=39
